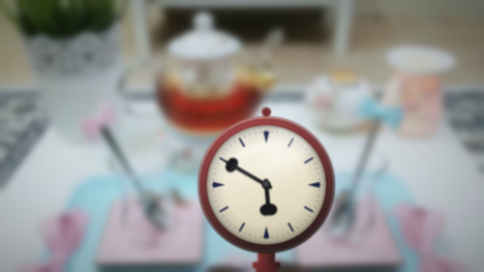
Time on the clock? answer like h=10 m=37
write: h=5 m=50
